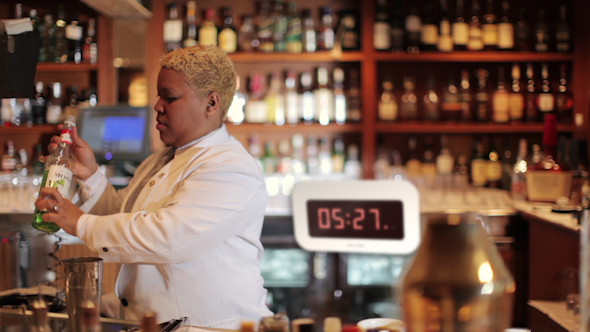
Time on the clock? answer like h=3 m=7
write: h=5 m=27
